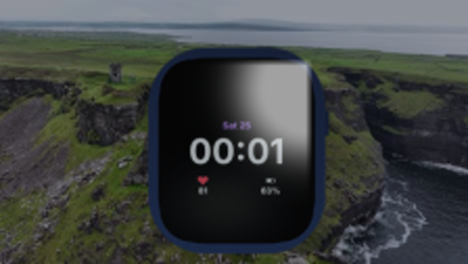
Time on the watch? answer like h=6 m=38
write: h=0 m=1
